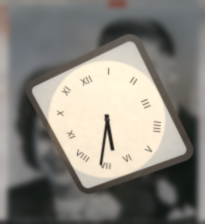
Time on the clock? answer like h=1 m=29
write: h=6 m=36
